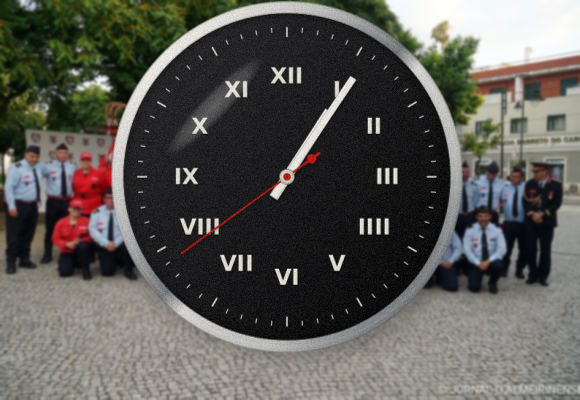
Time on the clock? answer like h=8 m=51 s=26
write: h=1 m=5 s=39
